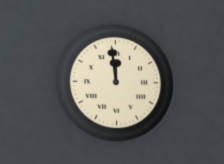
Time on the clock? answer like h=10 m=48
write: h=11 m=59
